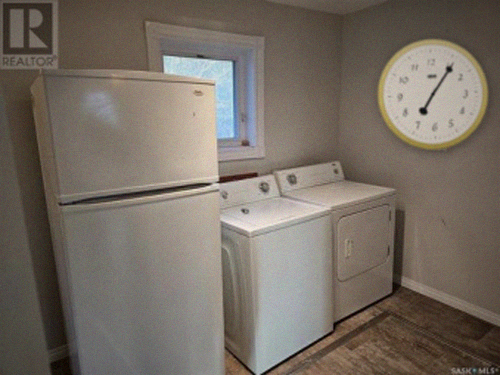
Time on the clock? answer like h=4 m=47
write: h=7 m=6
